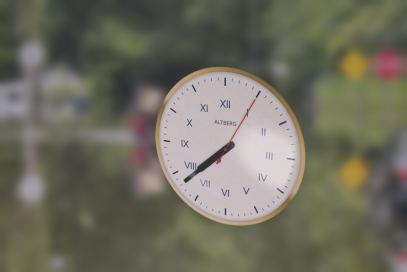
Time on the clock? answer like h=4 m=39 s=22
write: h=7 m=38 s=5
